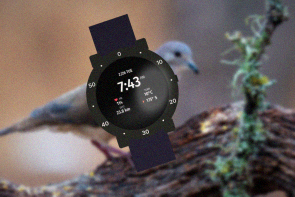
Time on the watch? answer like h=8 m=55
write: h=7 m=43
